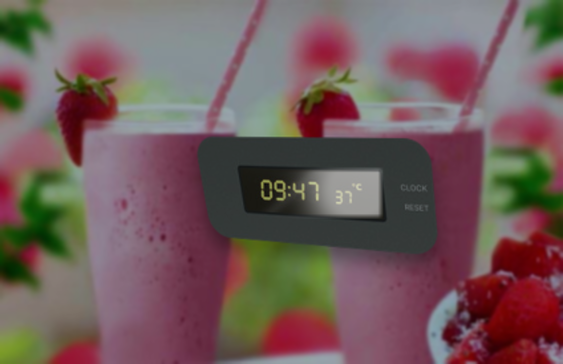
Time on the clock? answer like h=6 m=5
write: h=9 m=47
